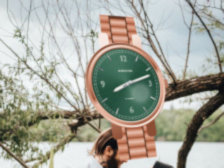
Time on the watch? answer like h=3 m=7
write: h=8 m=12
